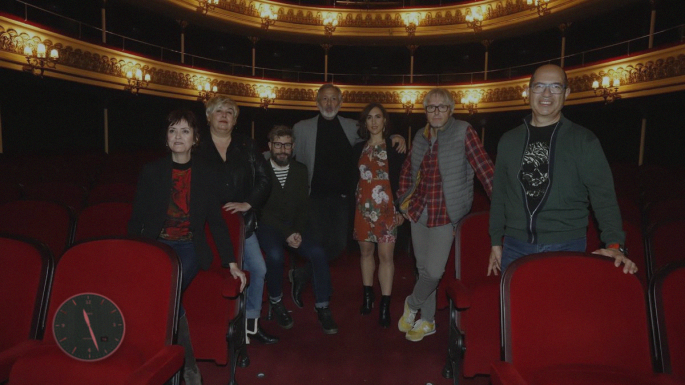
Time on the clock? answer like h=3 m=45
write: h=11 m=27
